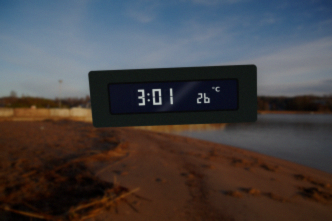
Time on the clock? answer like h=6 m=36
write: h=3 m=1
